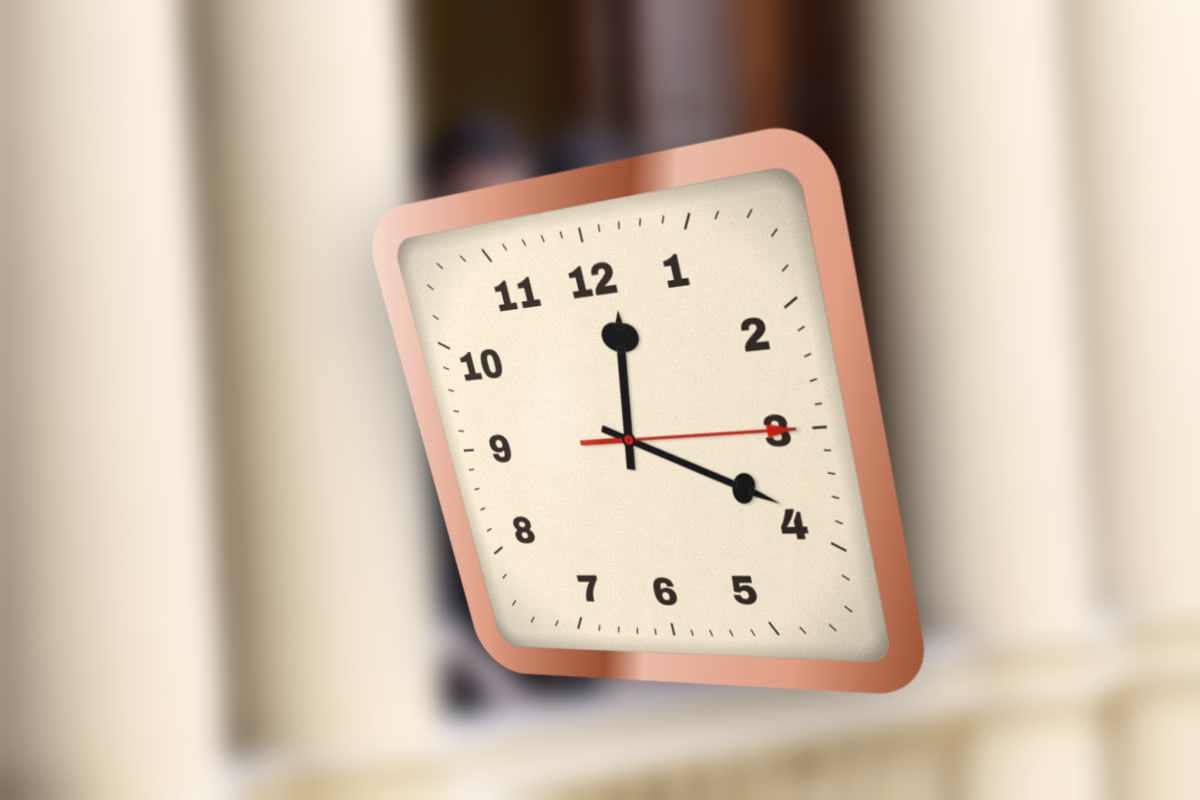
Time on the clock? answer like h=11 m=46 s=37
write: h=12 m=19 s=15
